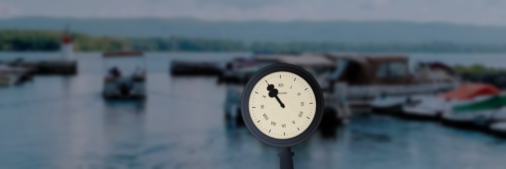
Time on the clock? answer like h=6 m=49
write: h=10 m=55
